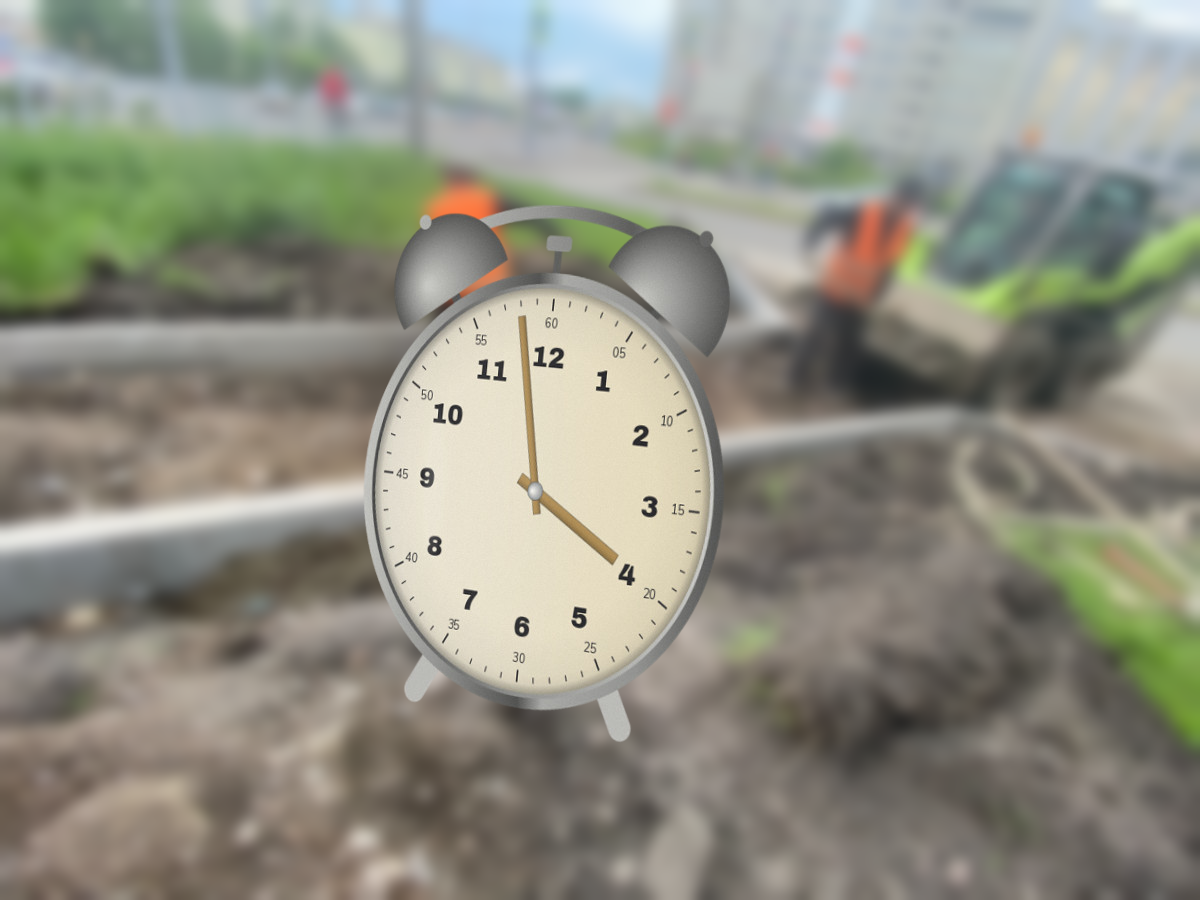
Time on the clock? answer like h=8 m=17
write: h=3 m=58
